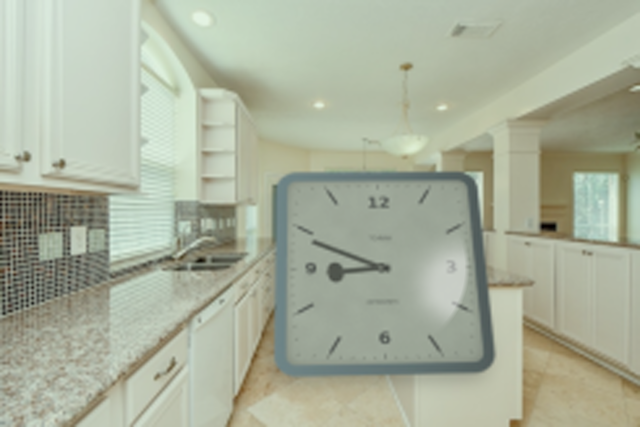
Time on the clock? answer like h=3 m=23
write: h=8 m=49
